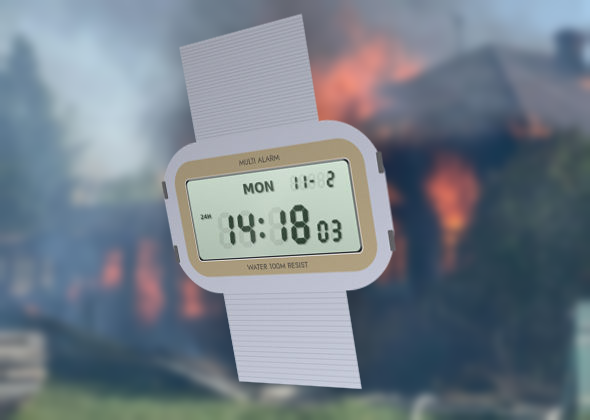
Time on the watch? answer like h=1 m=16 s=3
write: h=14 m=18 s=3
